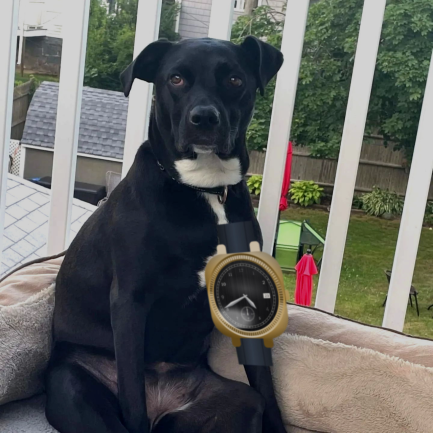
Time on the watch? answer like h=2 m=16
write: h=4 m=41
